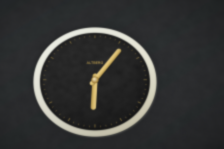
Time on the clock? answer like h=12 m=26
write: h=6 m=6
